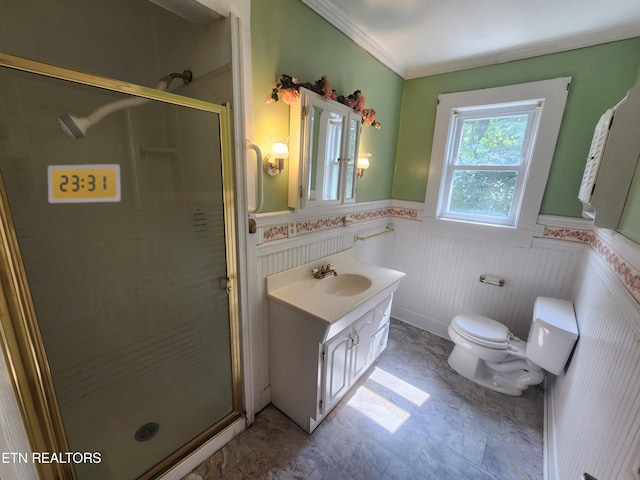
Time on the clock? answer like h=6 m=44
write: h=23 m=31
